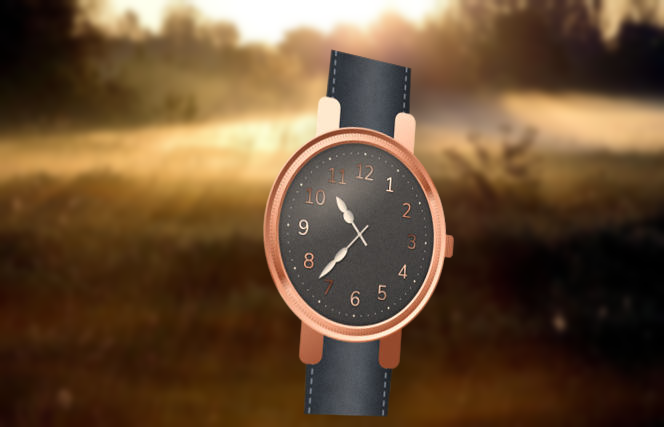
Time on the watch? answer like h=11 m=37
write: h=10 m=37
